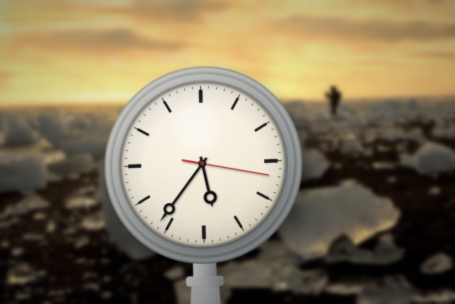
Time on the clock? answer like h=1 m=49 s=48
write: h=5 m=36 s=17
